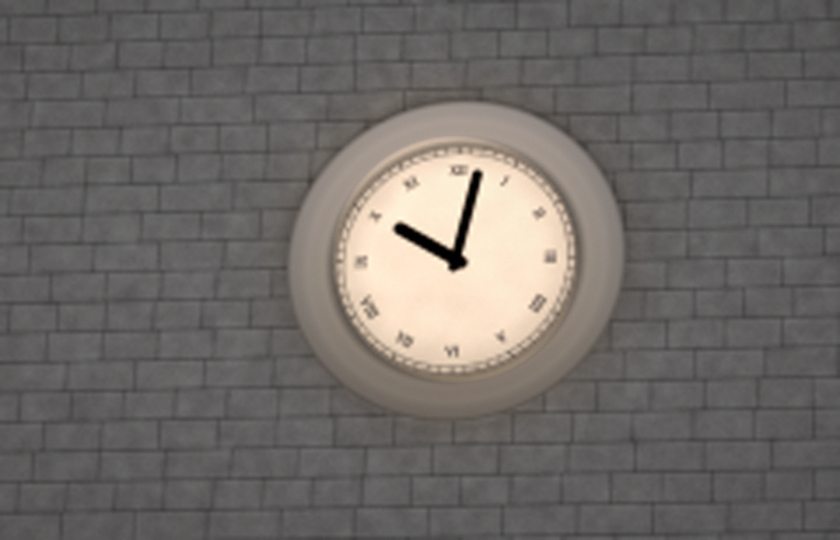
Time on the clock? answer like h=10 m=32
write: h=10 m=2
